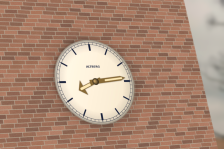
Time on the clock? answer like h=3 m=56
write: h=8 m=14
